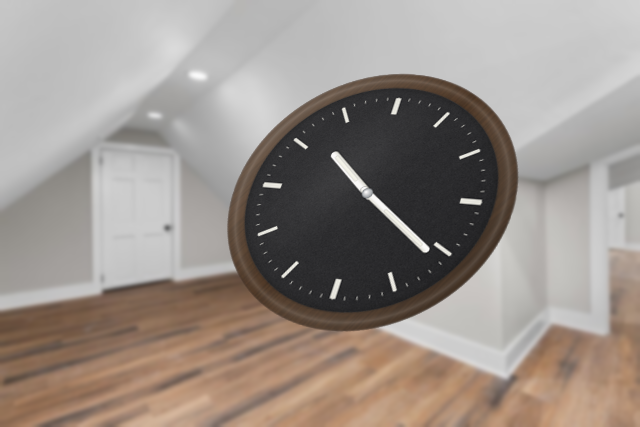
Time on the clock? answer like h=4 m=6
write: h=10 m=21
